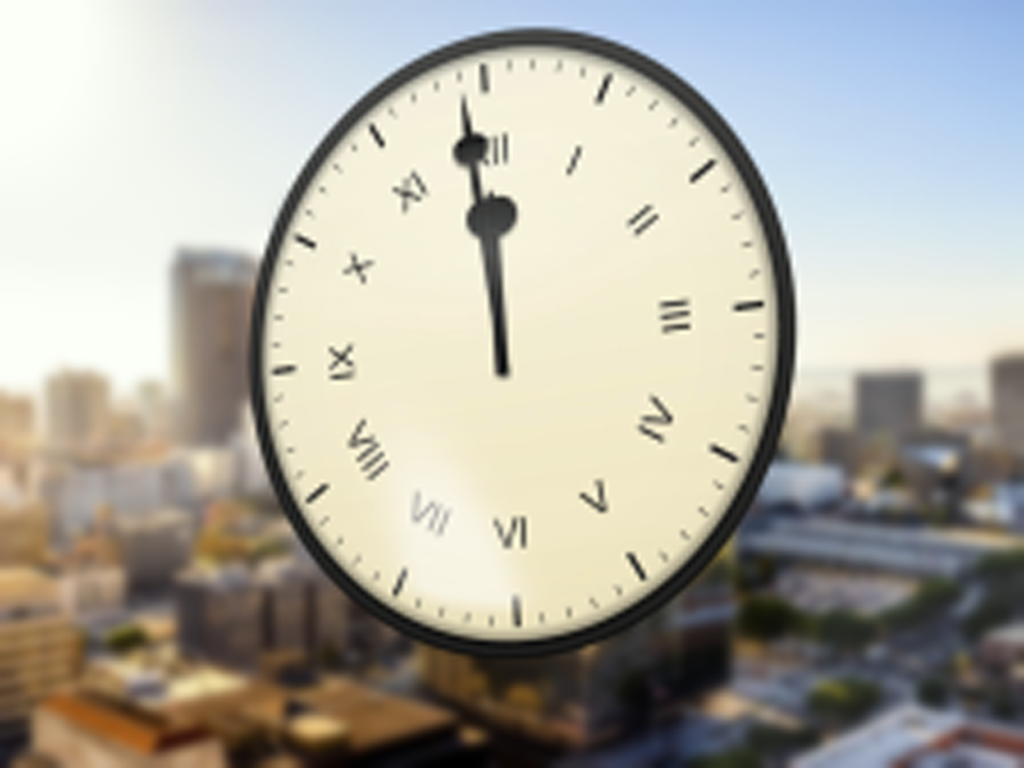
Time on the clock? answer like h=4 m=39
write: h=11 m=59
